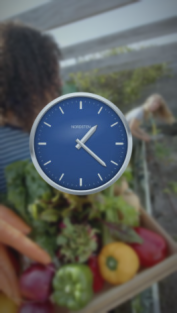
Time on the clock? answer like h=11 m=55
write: h=1 m=22
